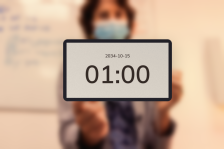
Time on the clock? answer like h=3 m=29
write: h=1 m=0
